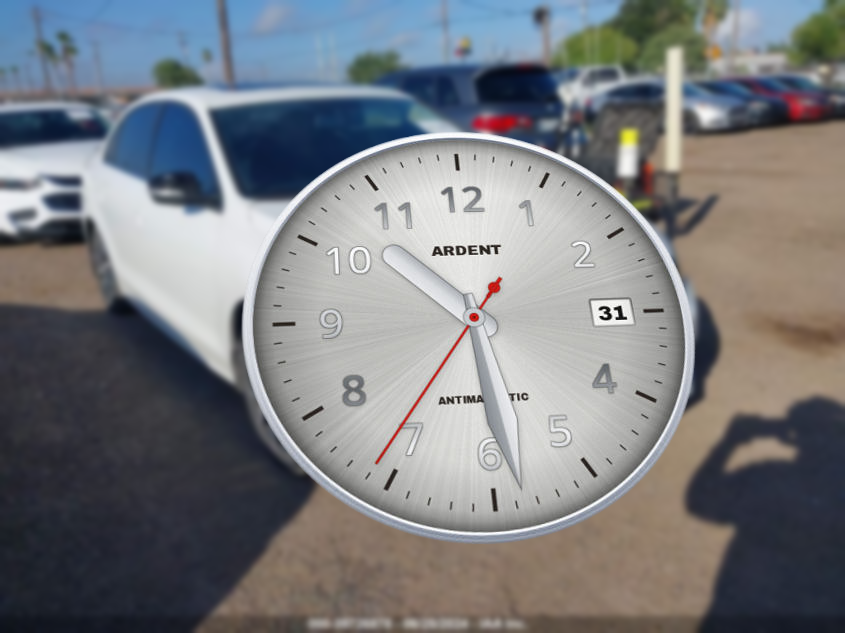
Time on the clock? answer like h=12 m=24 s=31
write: h=10 m=28 s=36
